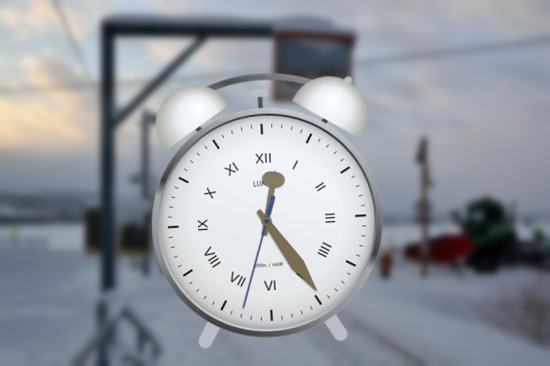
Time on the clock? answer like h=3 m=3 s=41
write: h=12 m=24 s=33
